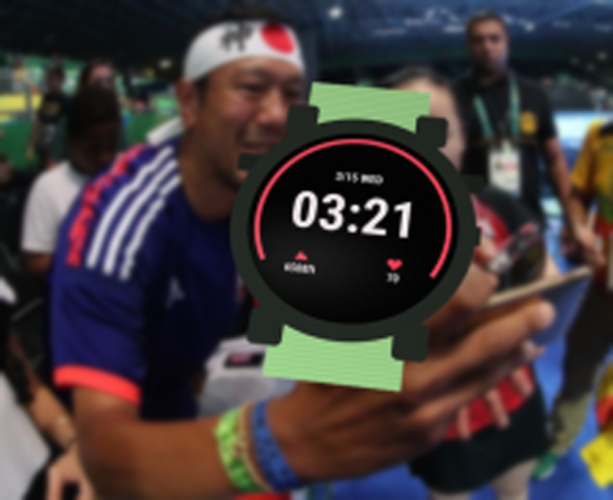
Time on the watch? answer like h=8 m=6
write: h=3 m=21
